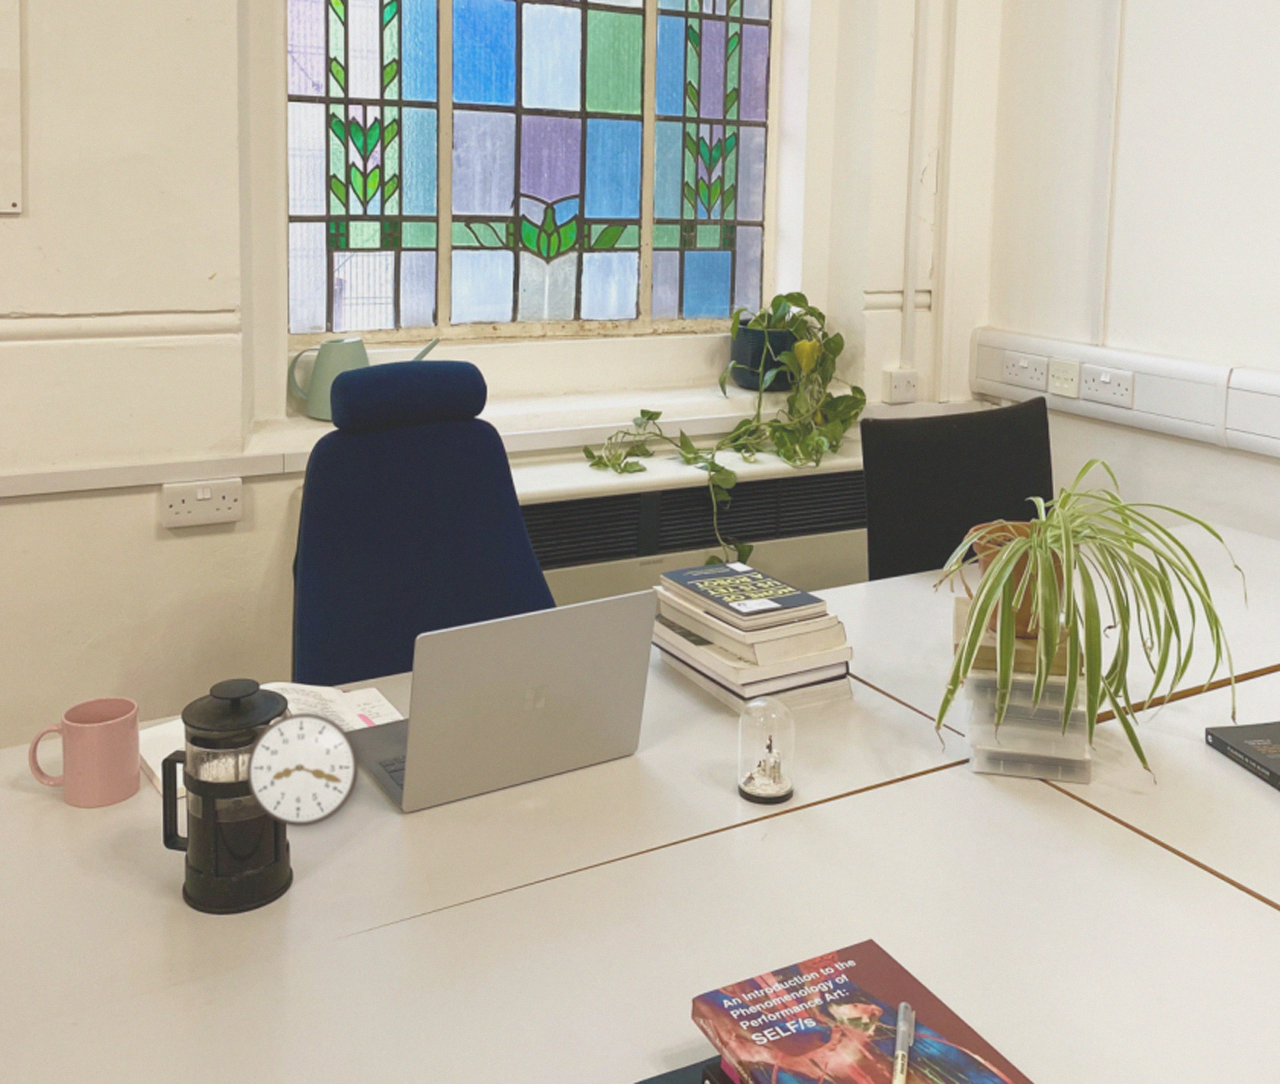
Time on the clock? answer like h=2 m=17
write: h=8 m=18
